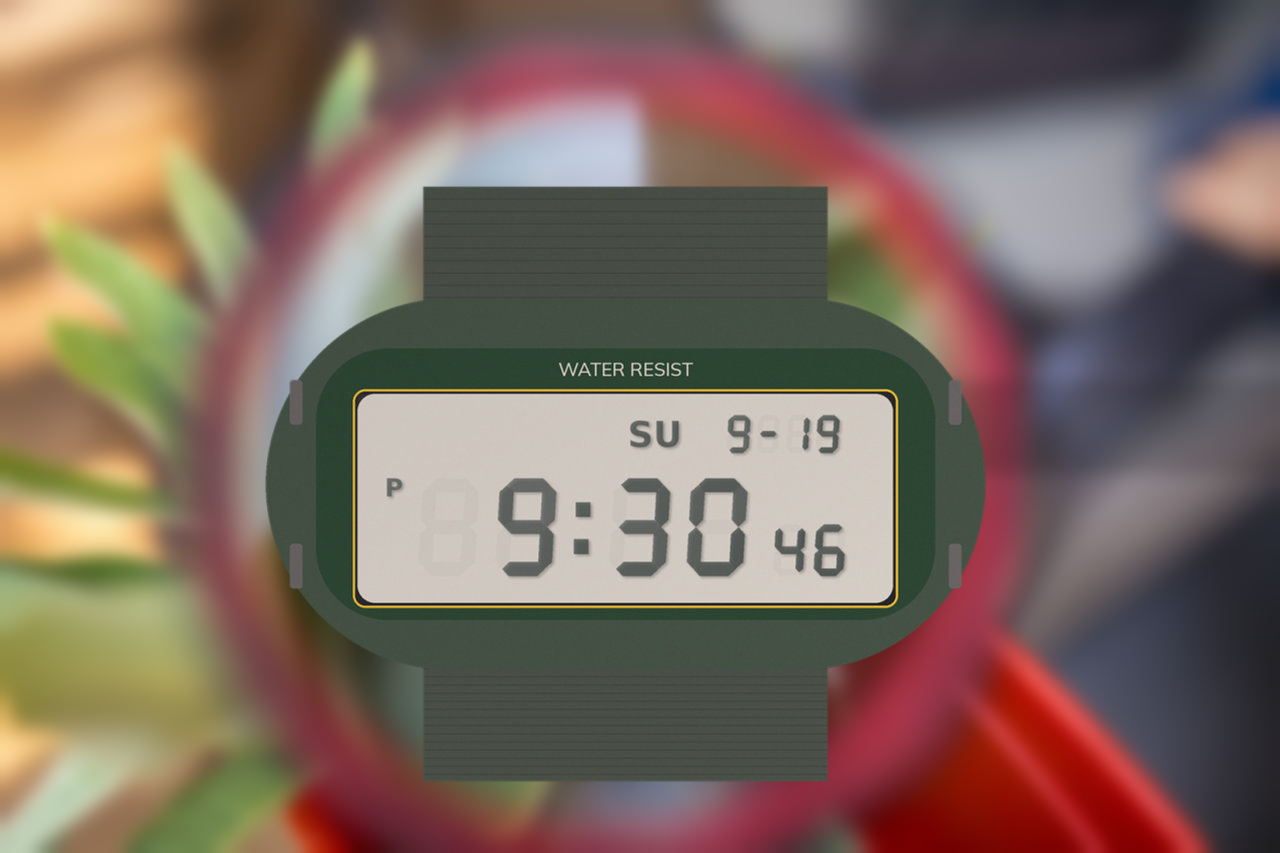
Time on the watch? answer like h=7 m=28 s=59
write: h=9 m=30 s=46
